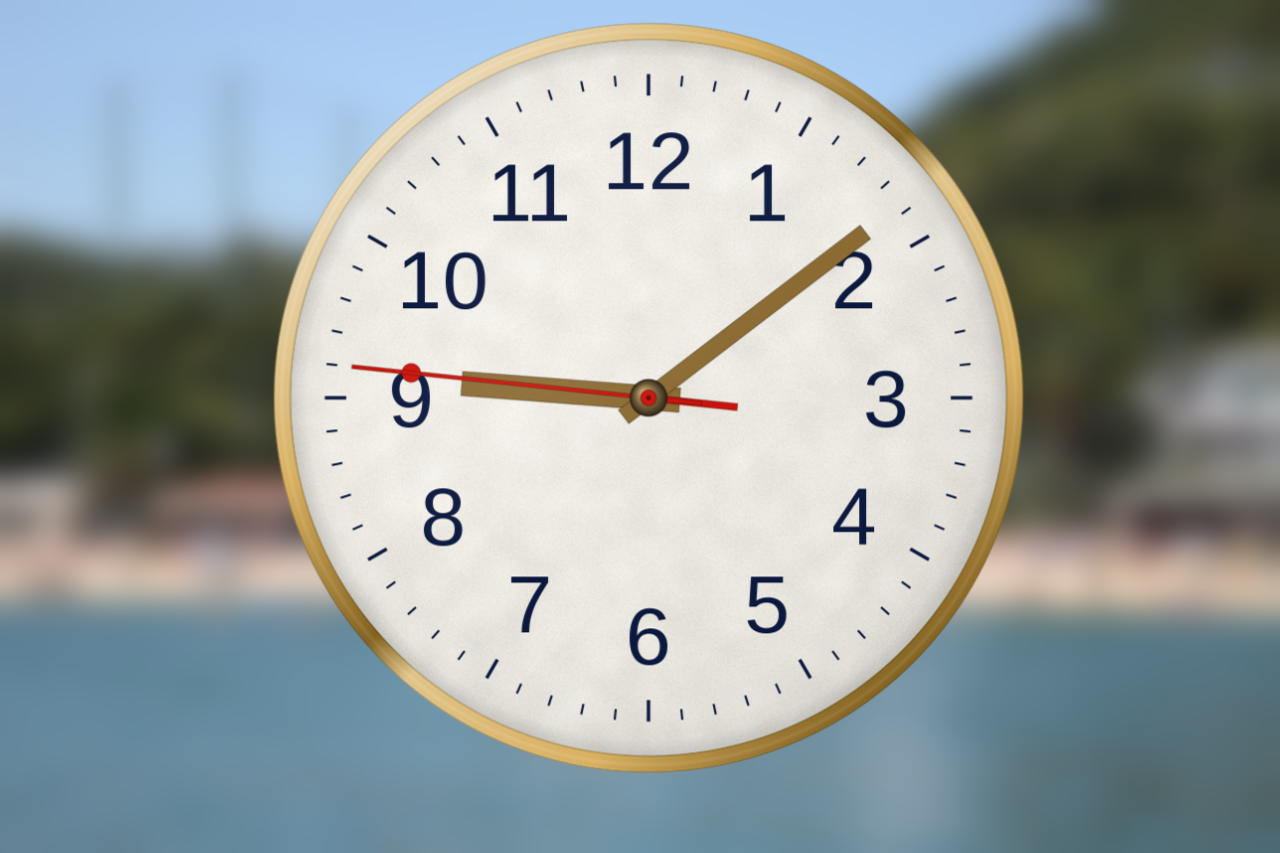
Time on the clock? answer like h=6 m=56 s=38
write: h=9 m=8 s=46
